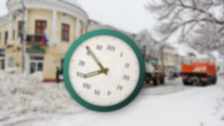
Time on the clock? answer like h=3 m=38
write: h=7 m=51
